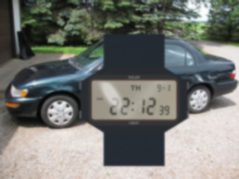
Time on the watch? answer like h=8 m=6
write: h=22 m=12
